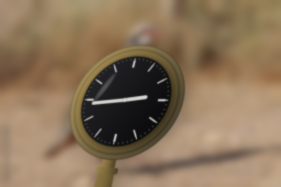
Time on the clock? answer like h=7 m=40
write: h=2 m=44
